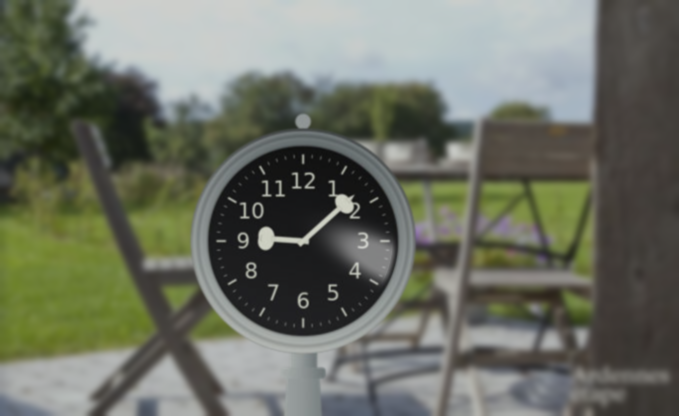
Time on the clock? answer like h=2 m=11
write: h=9 m=8
